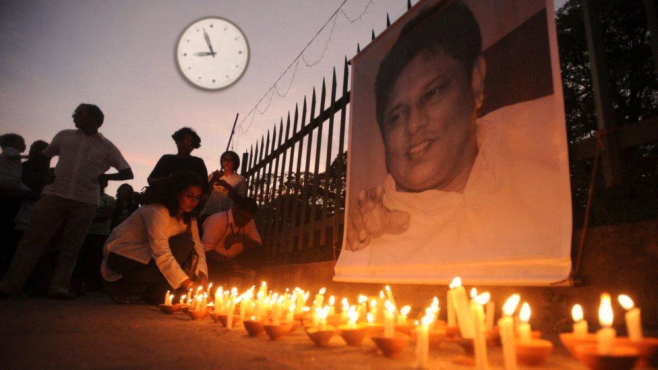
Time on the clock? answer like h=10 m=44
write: h=8 m=57
